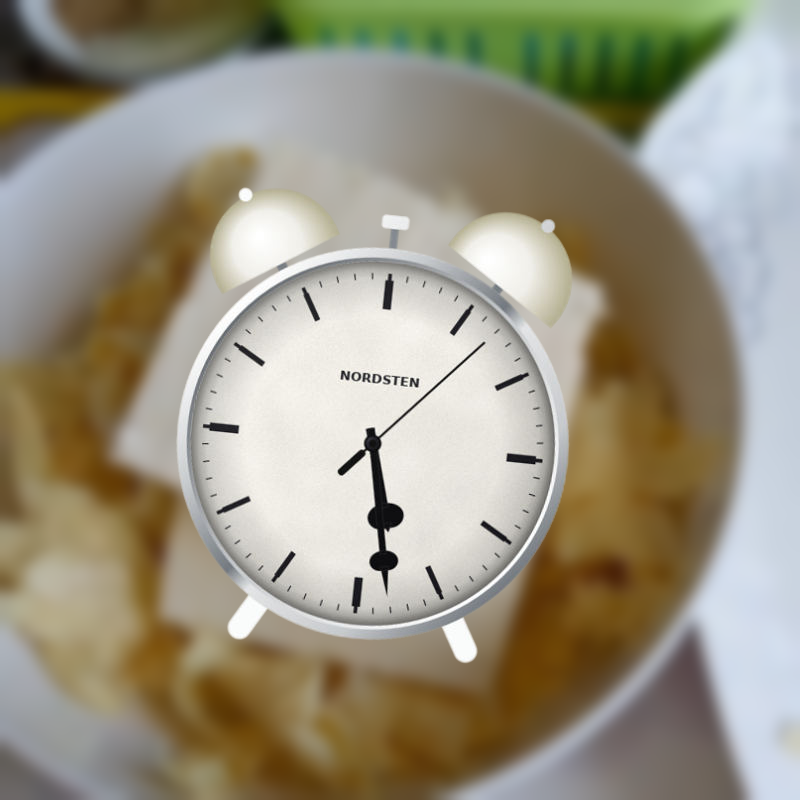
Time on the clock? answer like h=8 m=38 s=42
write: h=5 m=28 s=7
